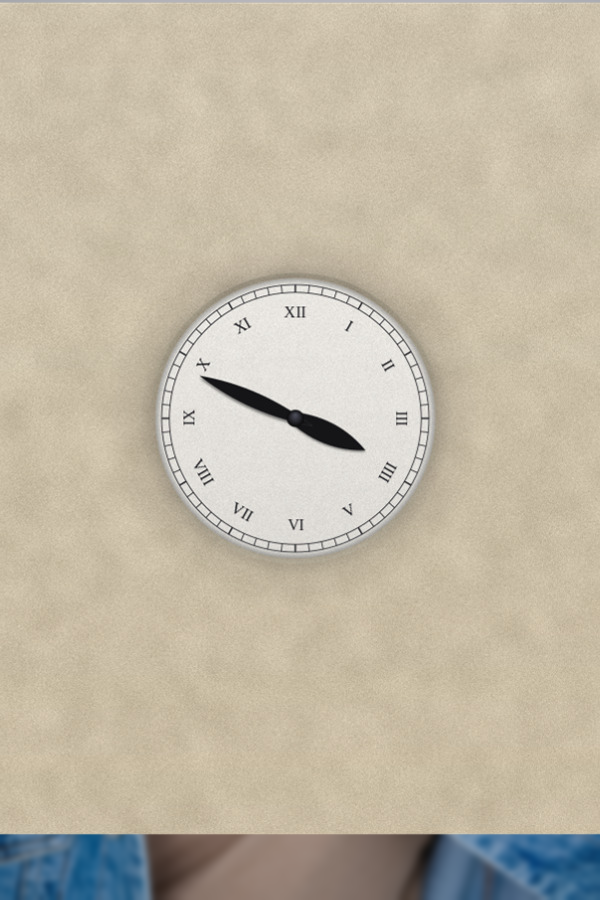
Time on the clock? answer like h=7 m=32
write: h=3 m=49
